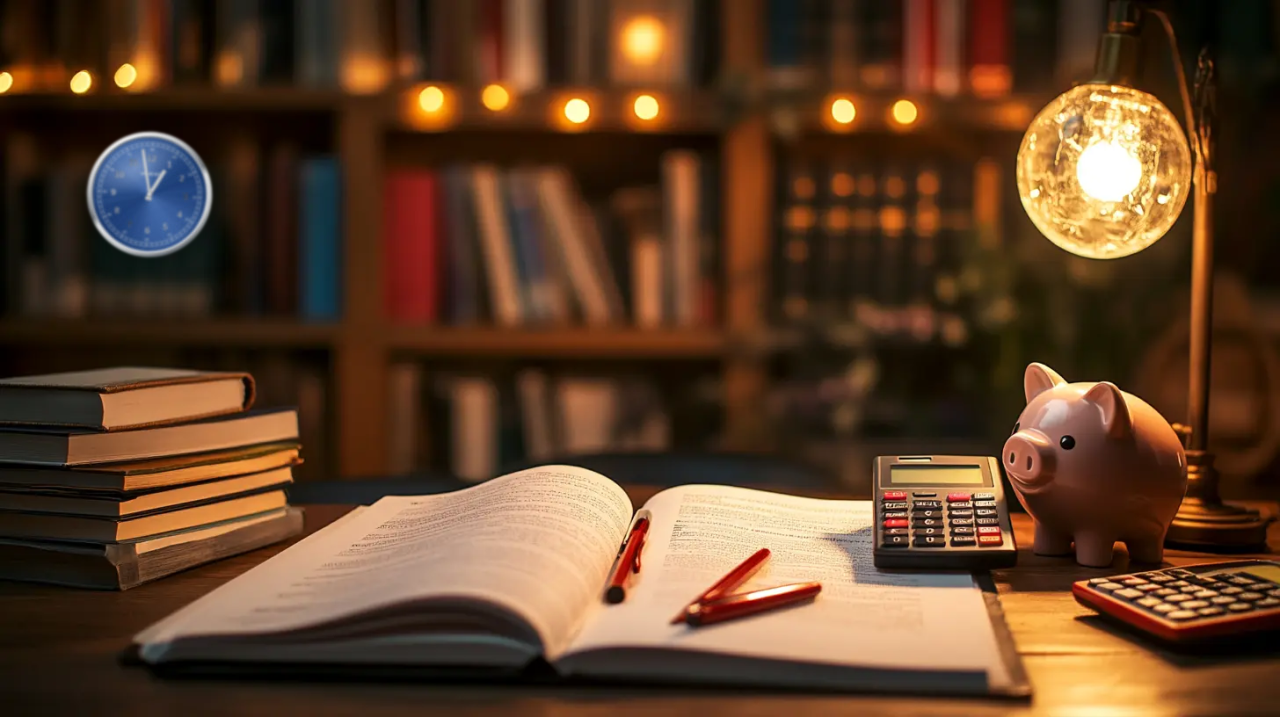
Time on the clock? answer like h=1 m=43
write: h=12 m=58
